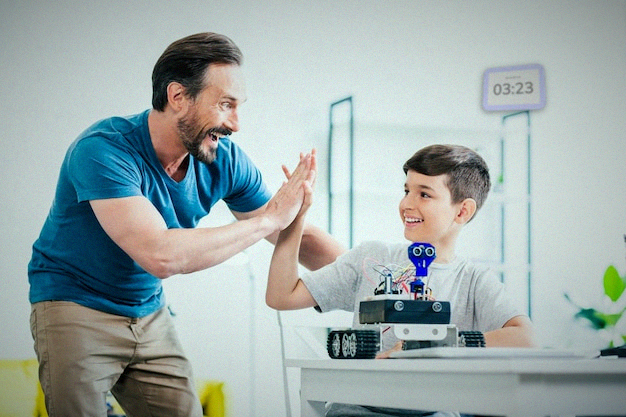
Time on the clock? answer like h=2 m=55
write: h=3 m=23
